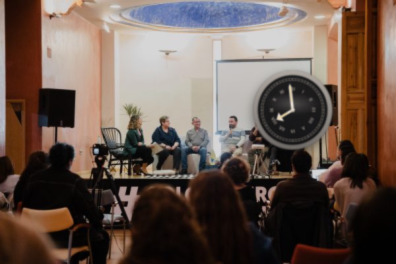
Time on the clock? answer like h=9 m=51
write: h=7 m=59
